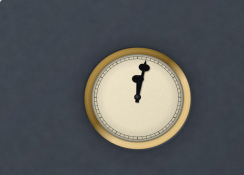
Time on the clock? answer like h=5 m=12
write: h=12 m=2
